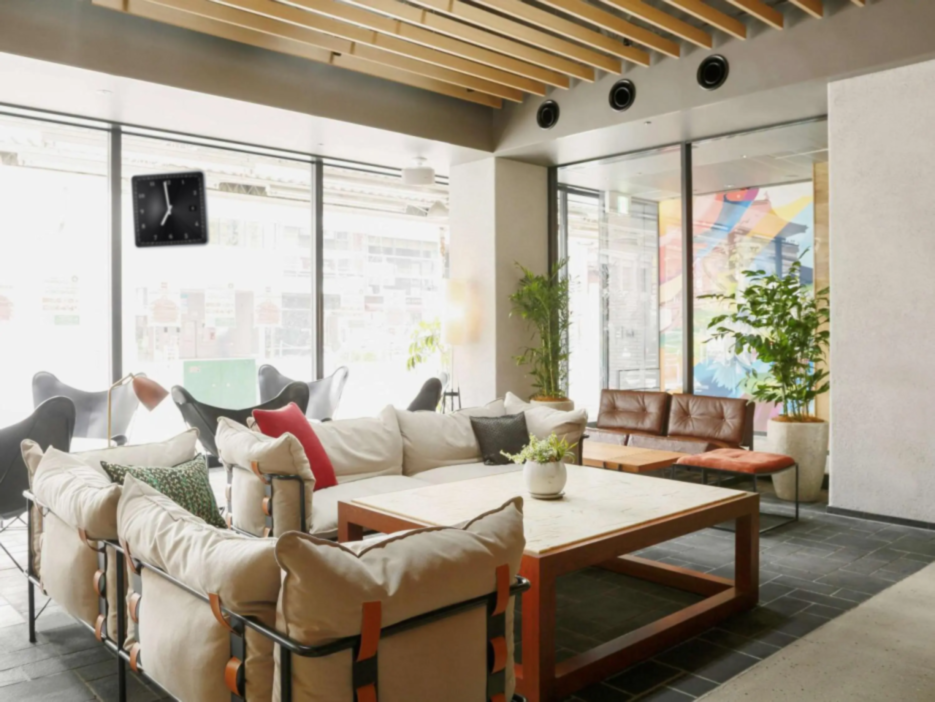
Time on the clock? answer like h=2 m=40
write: h=6 m=59
